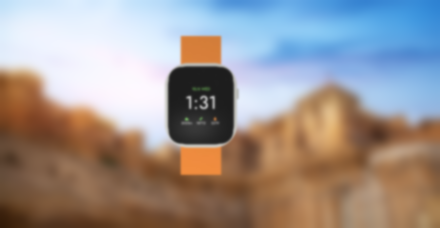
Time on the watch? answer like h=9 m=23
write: h=1 m=31
